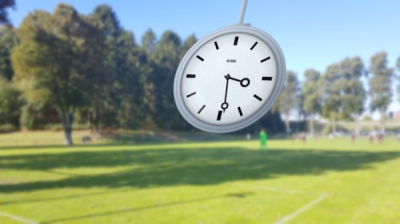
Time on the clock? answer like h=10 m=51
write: h=3 m=29
